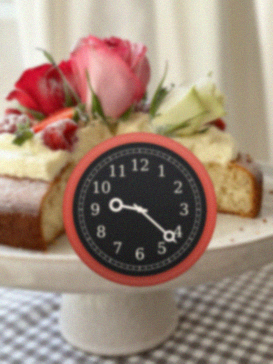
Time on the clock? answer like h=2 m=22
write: h=9 m=22
